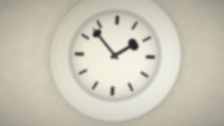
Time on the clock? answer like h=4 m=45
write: h=1 m=53
